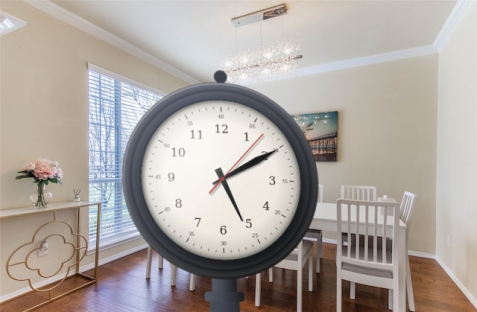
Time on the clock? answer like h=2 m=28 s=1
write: h=5 m=10 s=7
